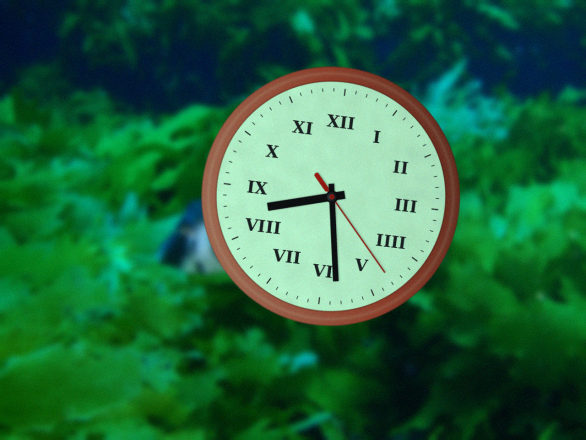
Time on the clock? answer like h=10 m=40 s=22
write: h=8 m=28 s=23
